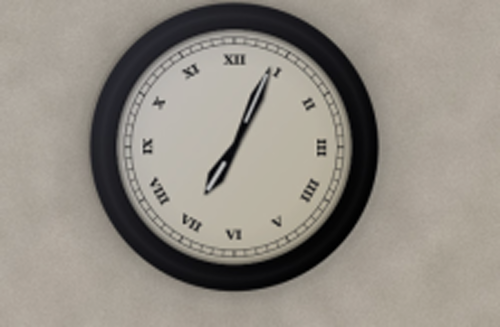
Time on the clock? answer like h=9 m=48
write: h=7 m=4
